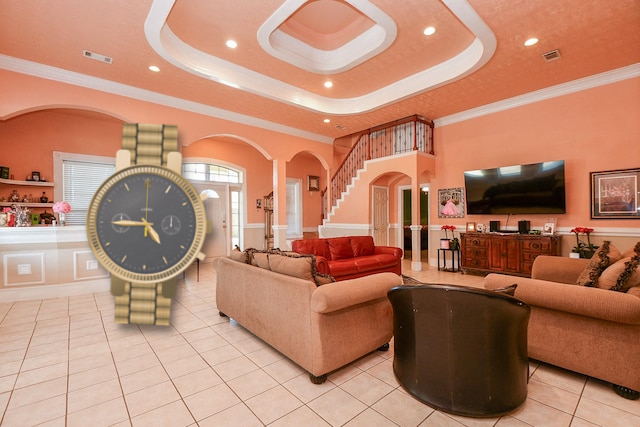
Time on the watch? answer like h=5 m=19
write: h=4 m=45
